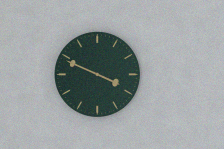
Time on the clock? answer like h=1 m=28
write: h=3 m=49
